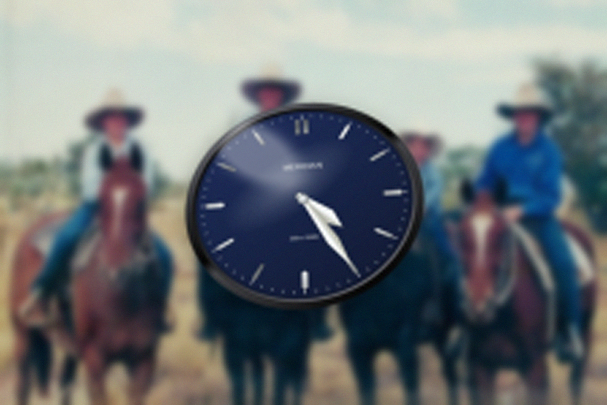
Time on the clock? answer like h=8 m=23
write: h=4 m=25
